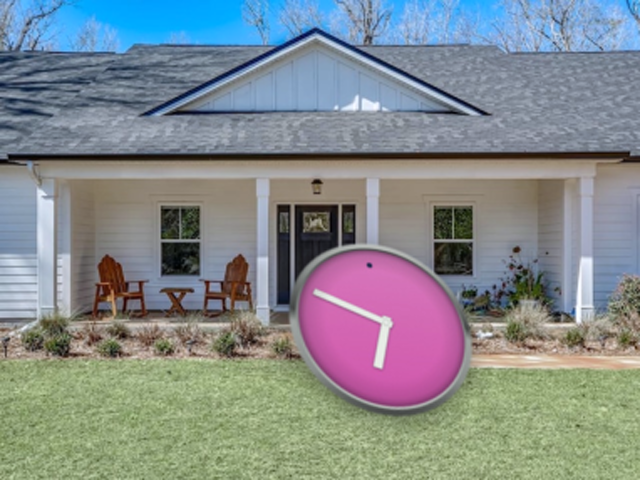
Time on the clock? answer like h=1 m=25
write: h=6 m=50
